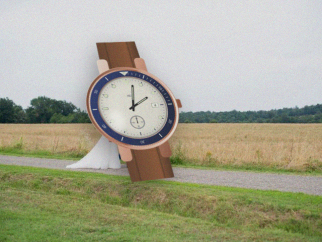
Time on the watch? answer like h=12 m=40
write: h=2 m=2
